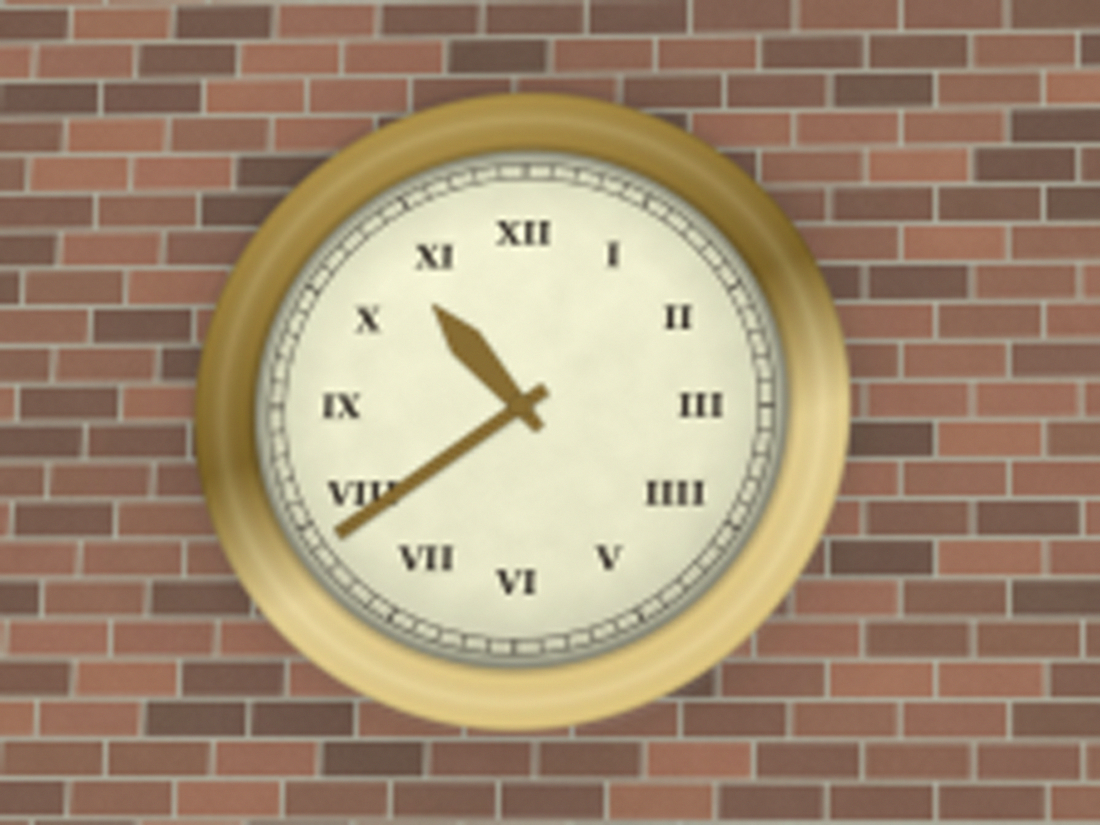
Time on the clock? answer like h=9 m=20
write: h=10 m=39
